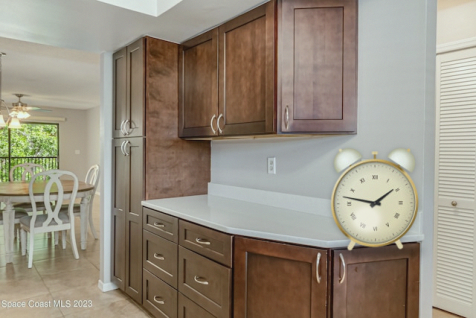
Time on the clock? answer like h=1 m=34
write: h=1 m=47
